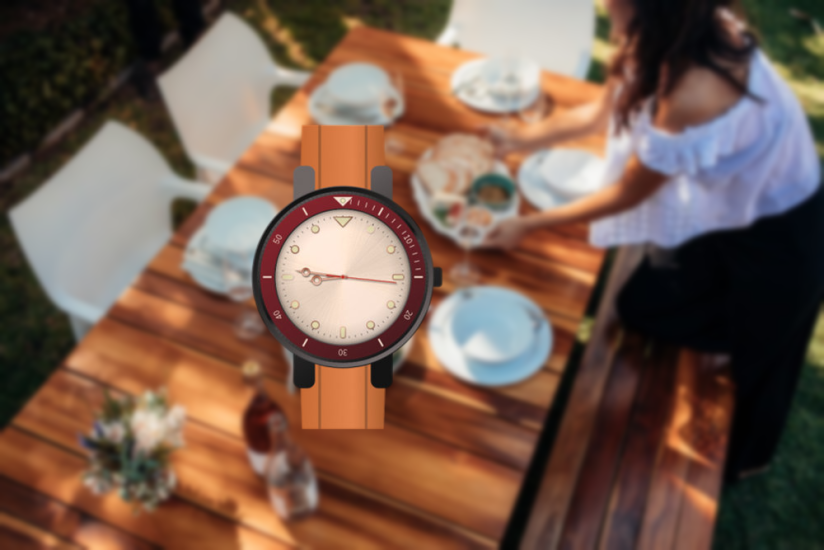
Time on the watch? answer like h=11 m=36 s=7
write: h=8 m=46 s=16
